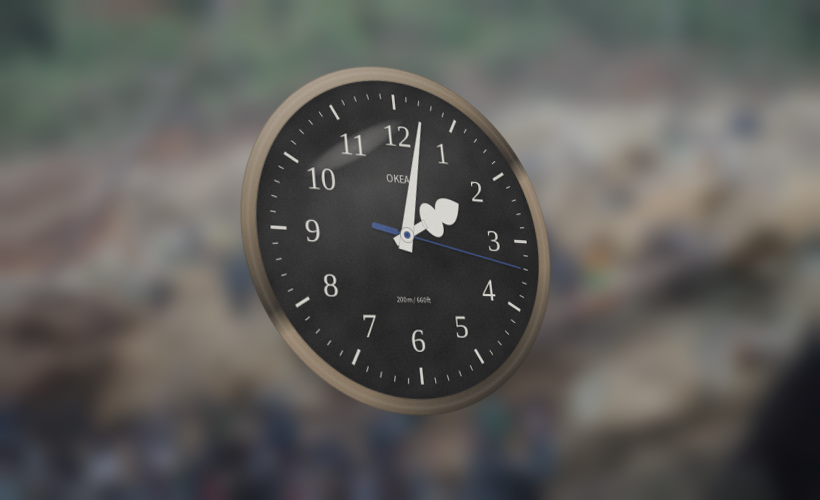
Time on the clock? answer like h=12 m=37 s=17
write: h=2 m=2 s=17
